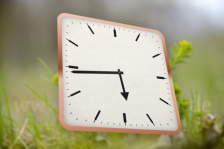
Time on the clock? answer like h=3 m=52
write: h=5 m=44
